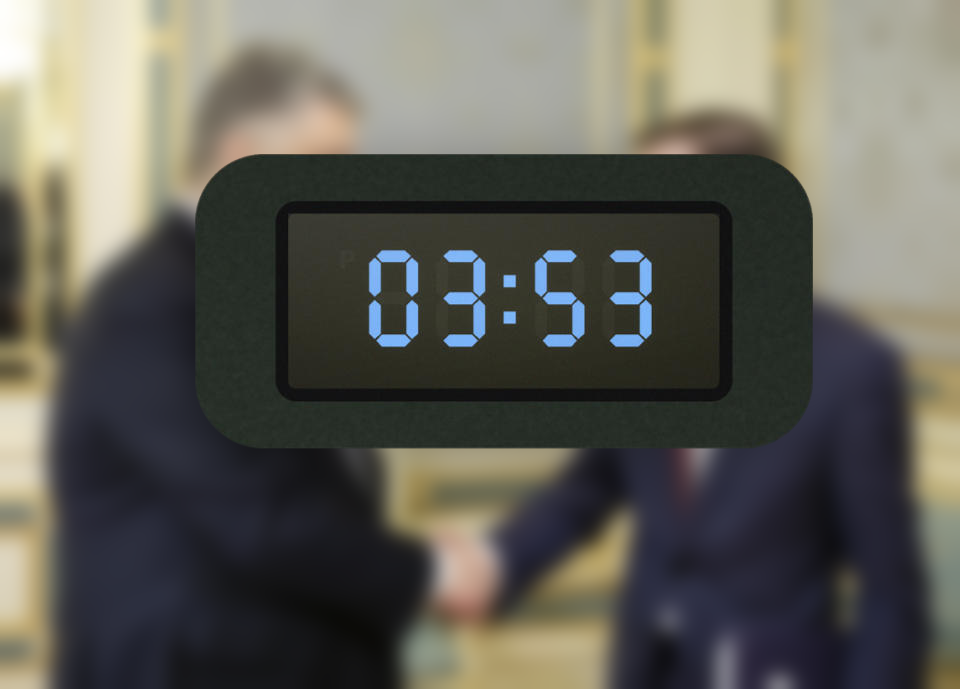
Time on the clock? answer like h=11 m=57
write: h=3 m=53
